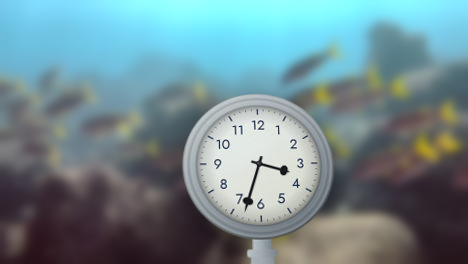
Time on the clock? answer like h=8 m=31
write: h=3 m=33
